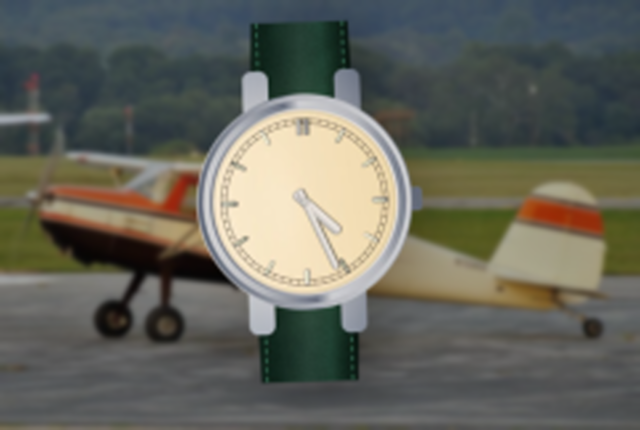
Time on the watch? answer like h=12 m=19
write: h=4 m=26
